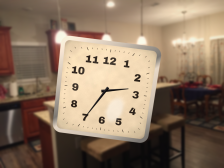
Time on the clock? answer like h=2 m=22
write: h=2 m=35
